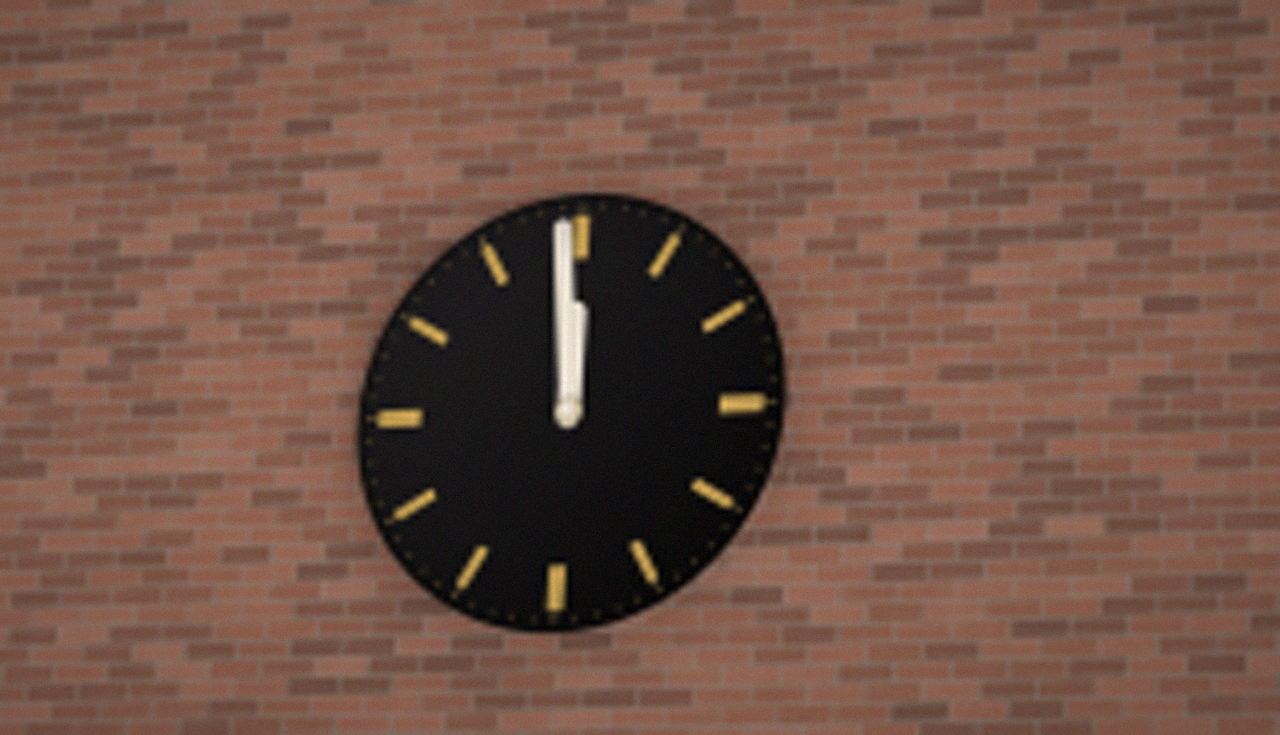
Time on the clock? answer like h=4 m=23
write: h=11 m=59
